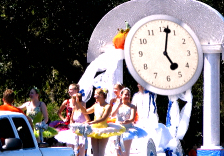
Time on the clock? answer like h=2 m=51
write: h=5 m=2
